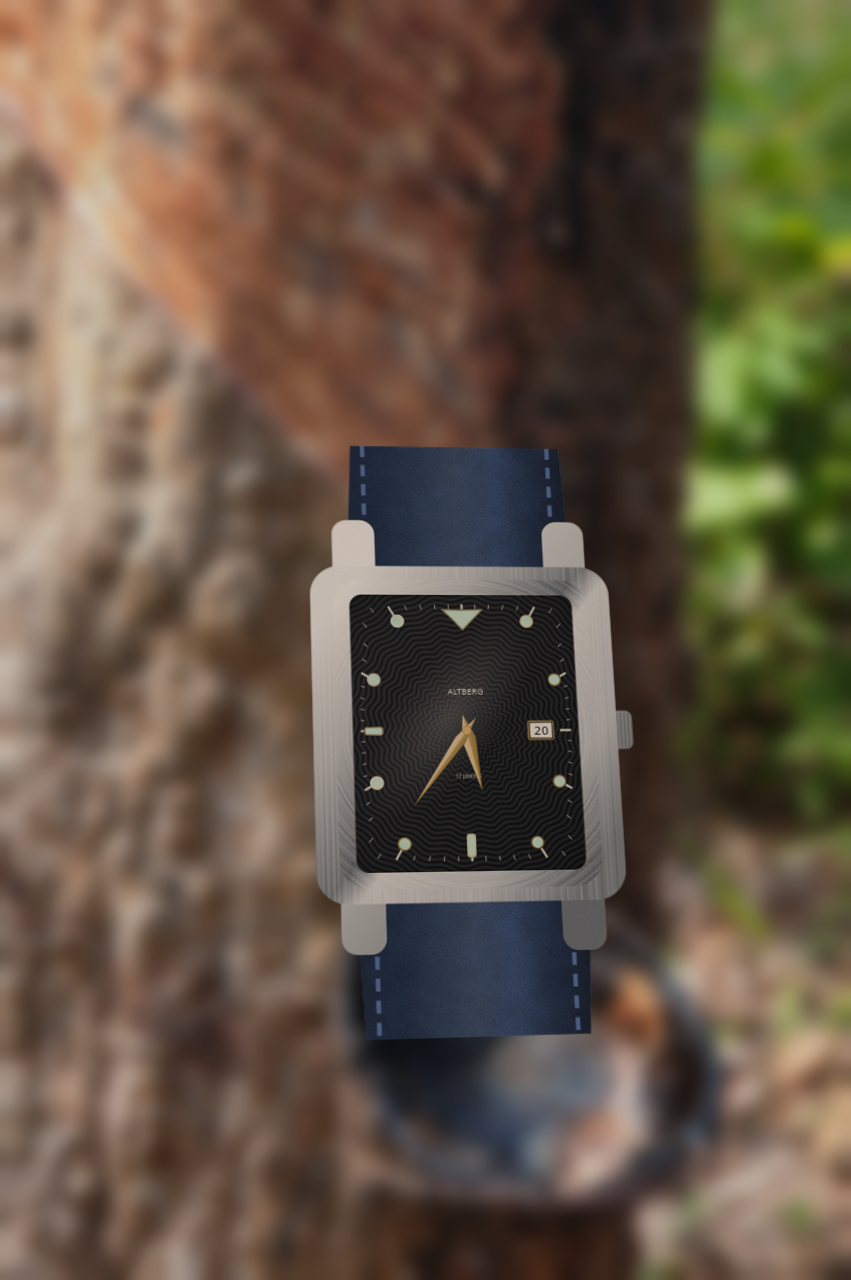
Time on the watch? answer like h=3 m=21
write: h=5 m=36
